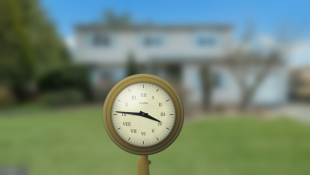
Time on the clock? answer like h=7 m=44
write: h=3 m=46
